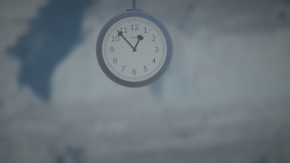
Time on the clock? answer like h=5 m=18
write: h=12 m=53
